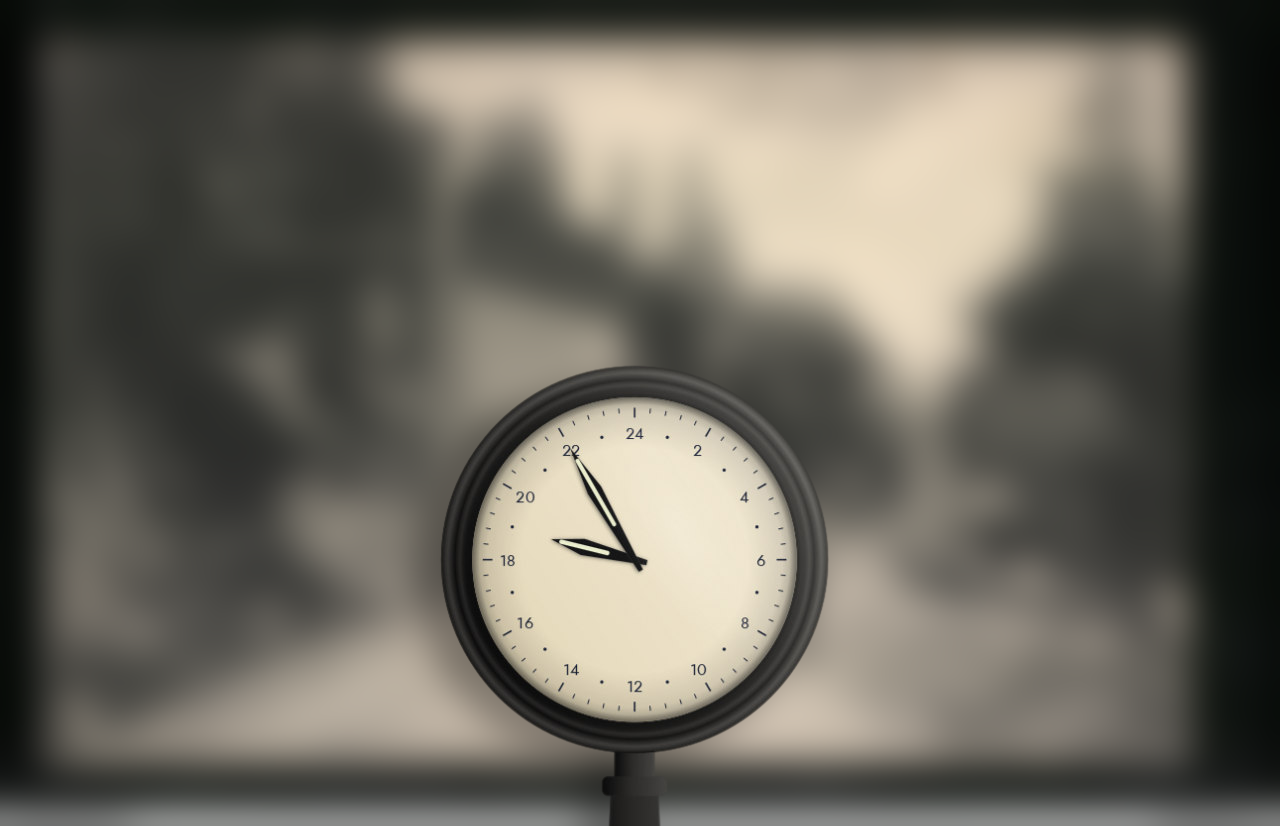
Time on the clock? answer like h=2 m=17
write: h=18 m=55
